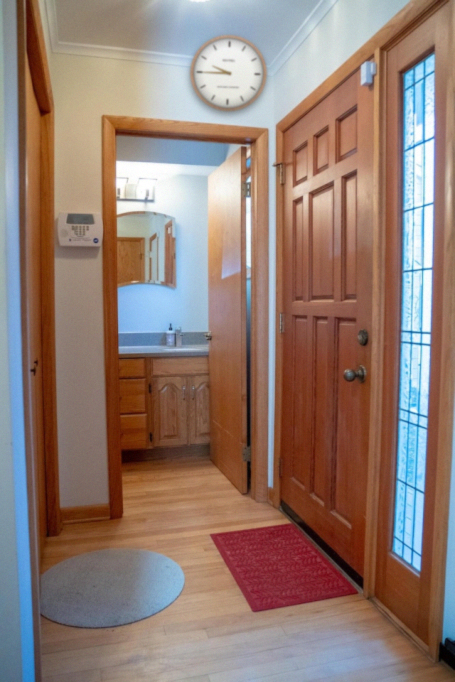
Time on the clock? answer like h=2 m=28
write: h=9 m=45
